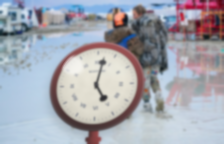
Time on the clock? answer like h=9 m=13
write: h=5 m=2
